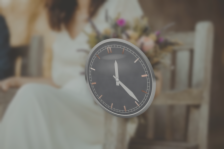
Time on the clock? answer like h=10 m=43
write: h=12 m=24
